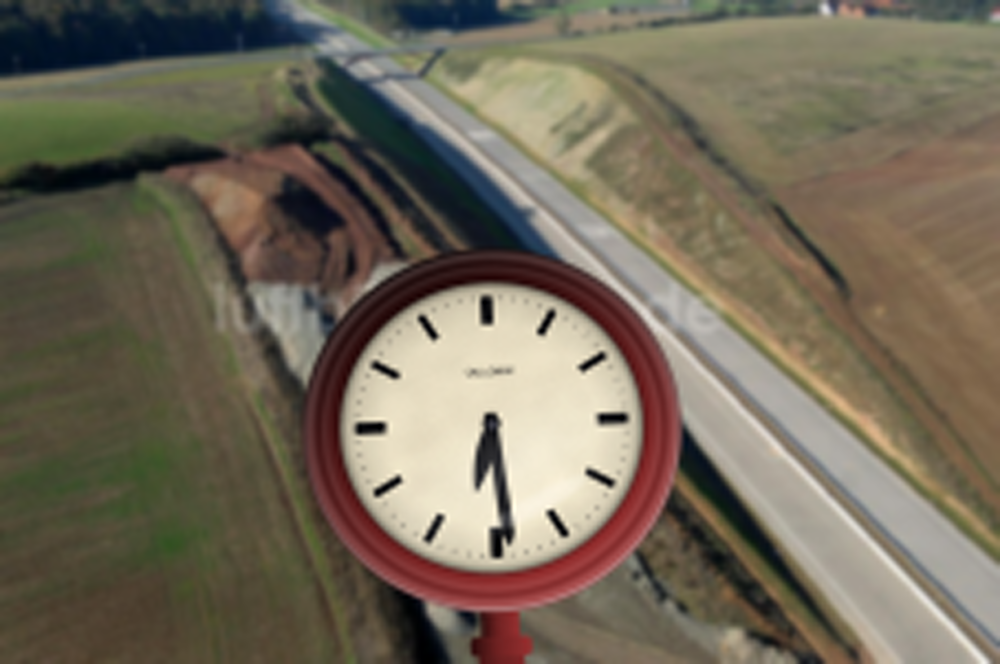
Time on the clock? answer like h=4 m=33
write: h=6 m=29
